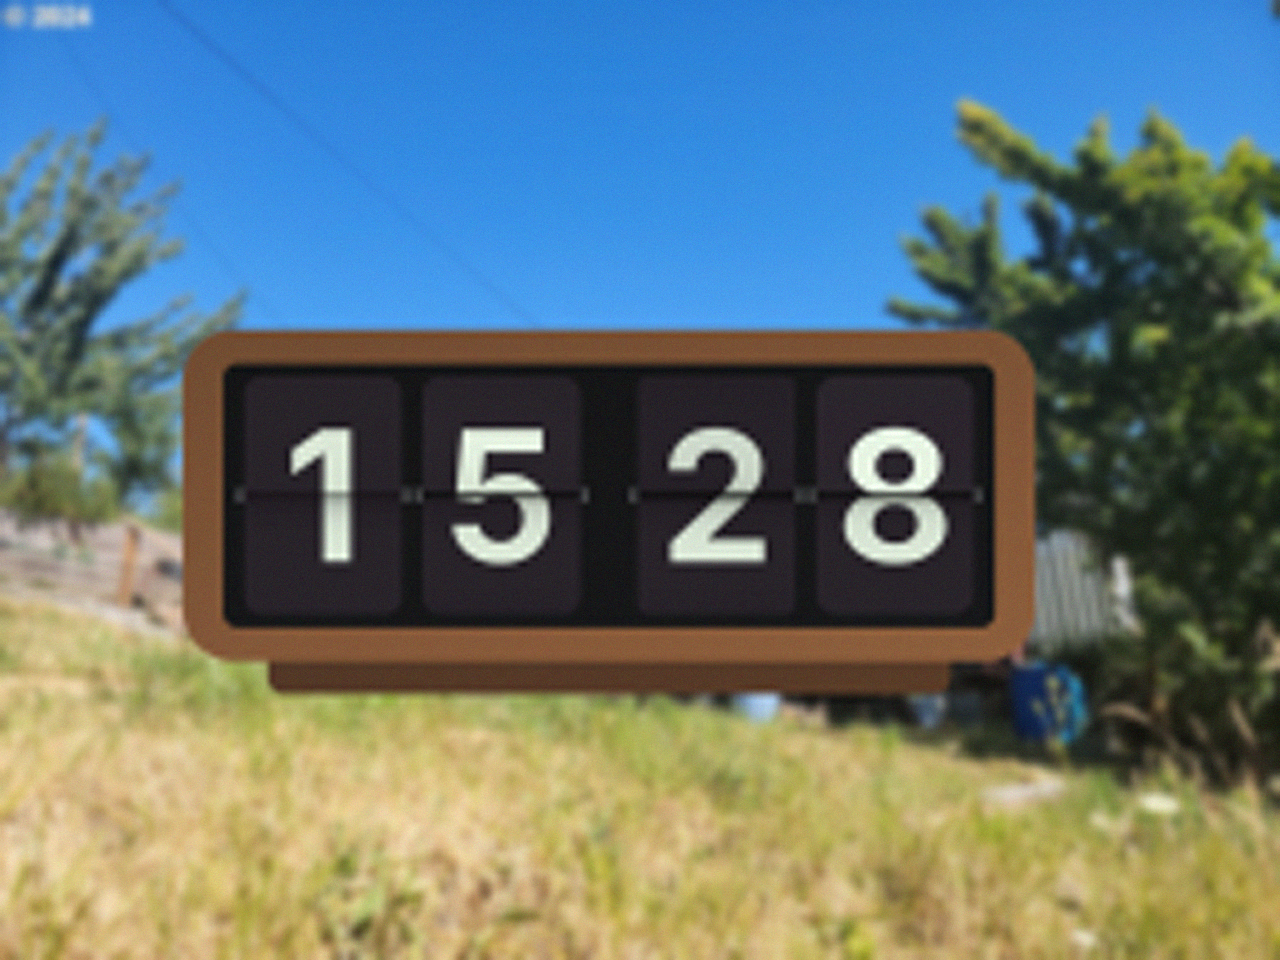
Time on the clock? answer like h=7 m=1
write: h=15 m=28
